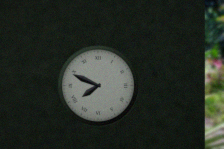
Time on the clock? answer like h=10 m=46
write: h=7 m=49
